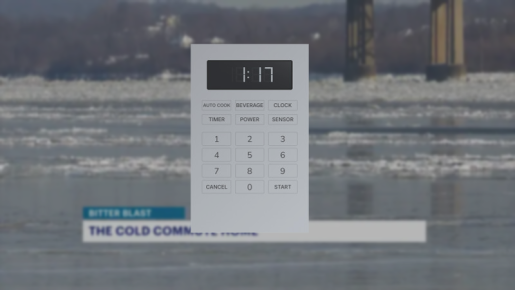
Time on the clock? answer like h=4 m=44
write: h=1 m=17
